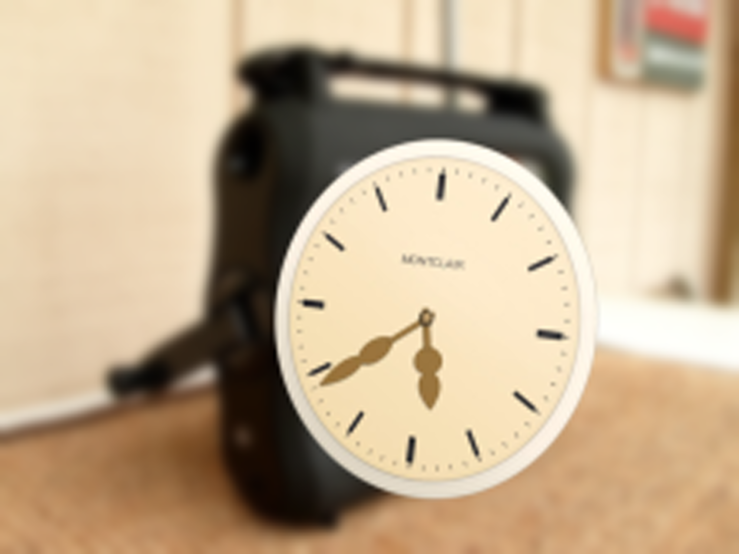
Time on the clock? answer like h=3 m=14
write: h=5 m=39
